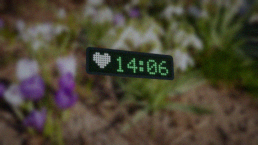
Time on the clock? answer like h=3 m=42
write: h=14 m=6
